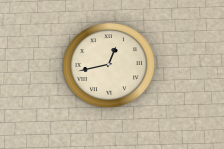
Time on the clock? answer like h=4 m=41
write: h=12 m=43
